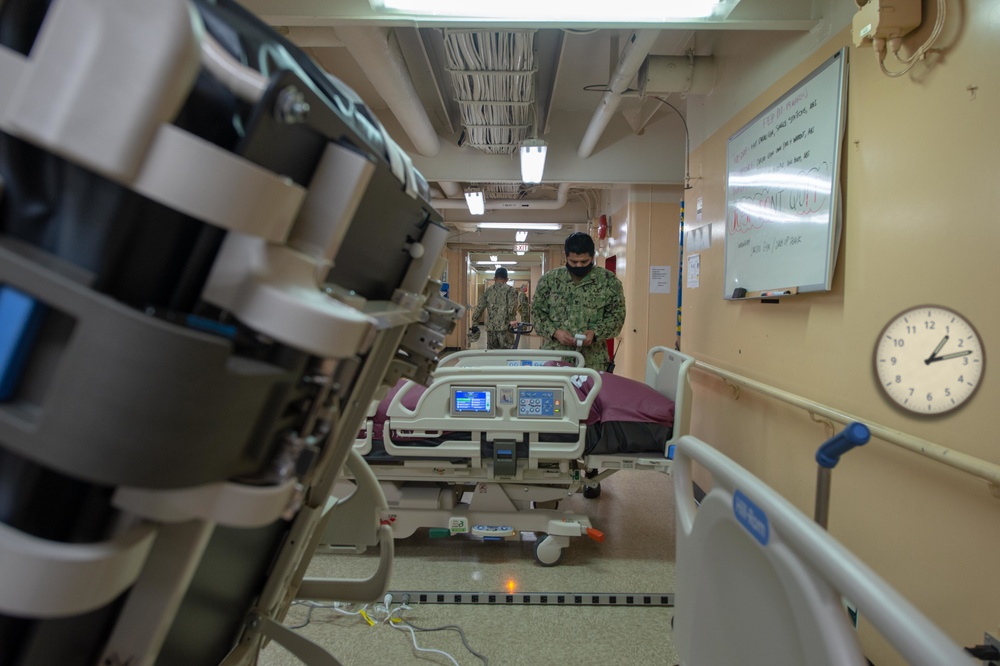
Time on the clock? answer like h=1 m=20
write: h=1 m=13
